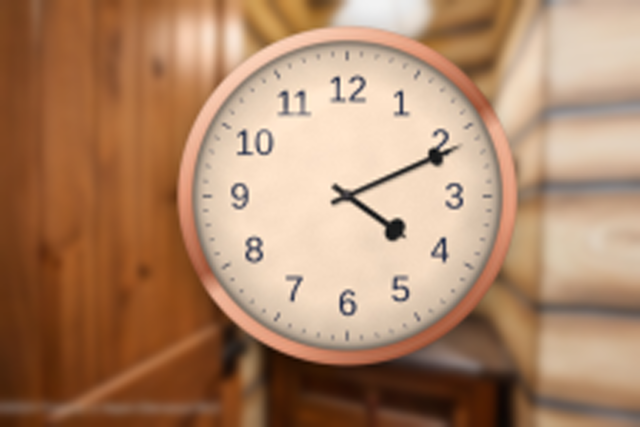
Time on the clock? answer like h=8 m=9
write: h=4 m=11
